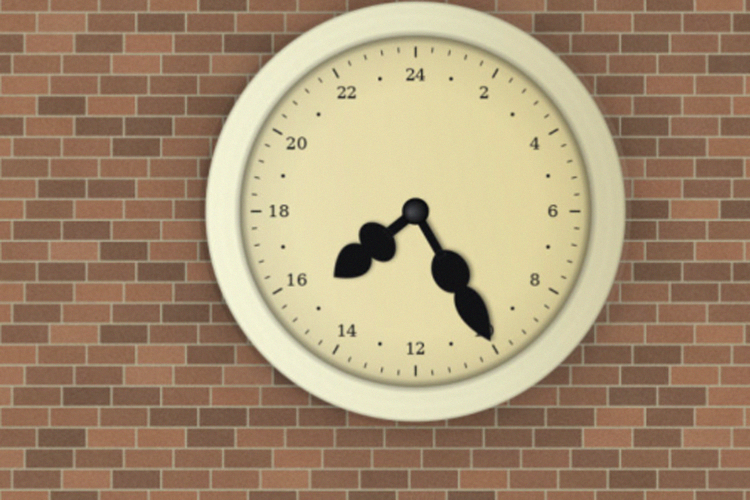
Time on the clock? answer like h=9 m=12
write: h=15 m=25
